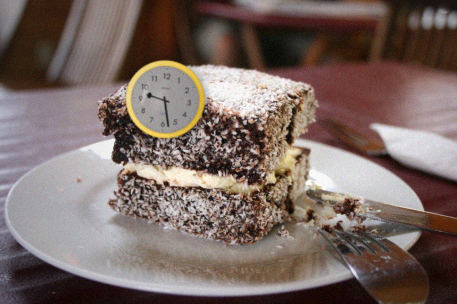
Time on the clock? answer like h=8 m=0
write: h=9 m=28
